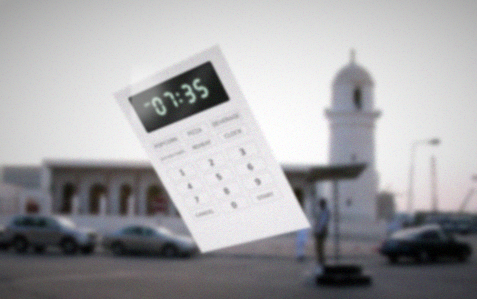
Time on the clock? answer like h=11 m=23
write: h=7 m=35
